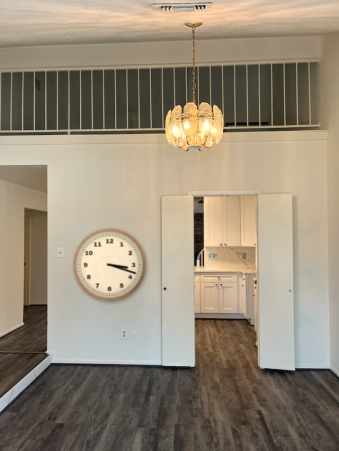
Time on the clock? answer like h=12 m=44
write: h=3 m=18
